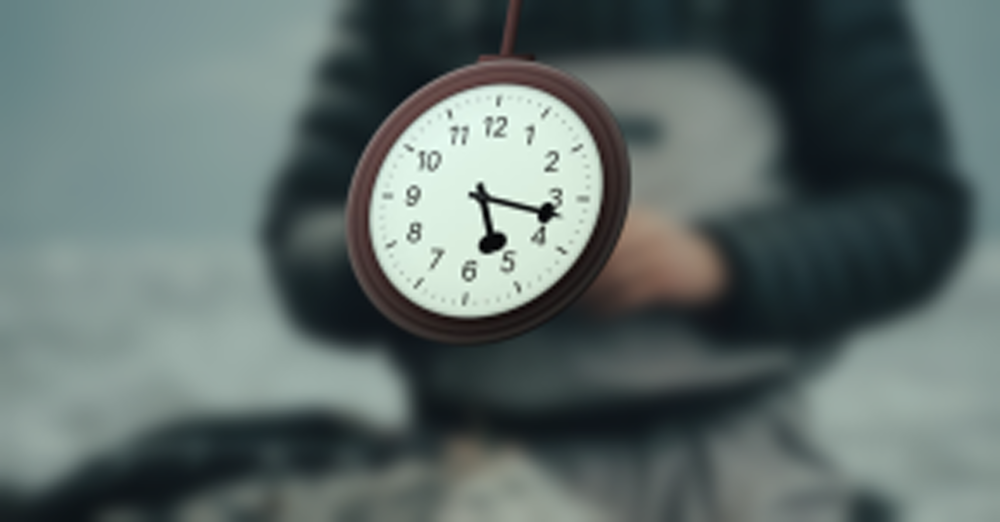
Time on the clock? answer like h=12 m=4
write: h=5 m=17
